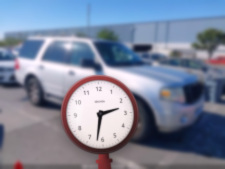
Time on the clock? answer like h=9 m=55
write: h=2 m=32
